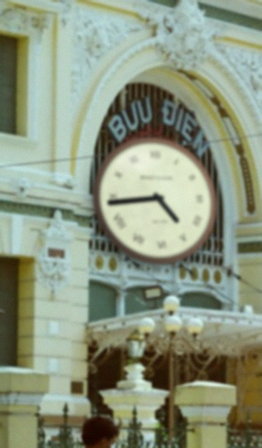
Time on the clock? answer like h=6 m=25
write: h=4 m=44
